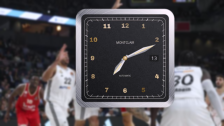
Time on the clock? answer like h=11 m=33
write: h=7 m=11
